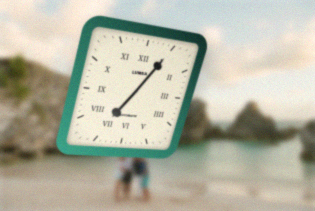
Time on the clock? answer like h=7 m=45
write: h=7 m=5
